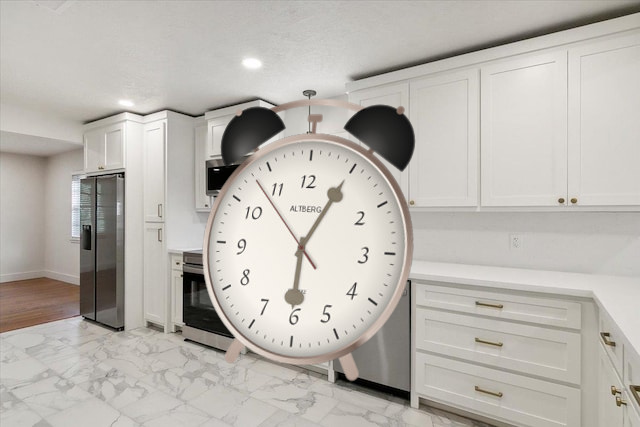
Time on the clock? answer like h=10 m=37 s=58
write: h=6 m=4 s=53
